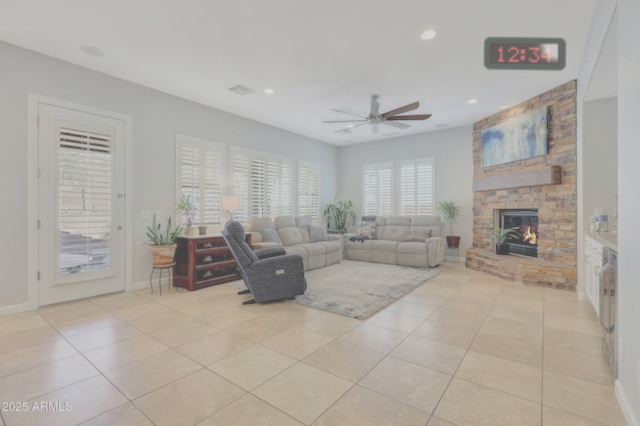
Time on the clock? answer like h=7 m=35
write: h=12 m=34
